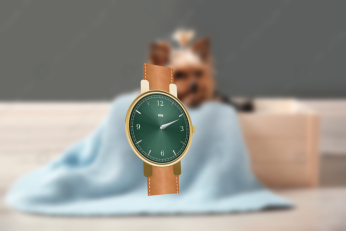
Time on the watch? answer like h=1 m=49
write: h=2 m=11
